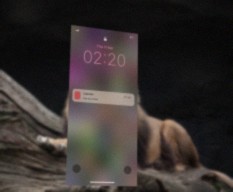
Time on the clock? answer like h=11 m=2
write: h=2 m=20
